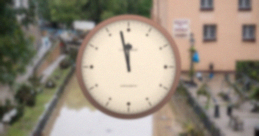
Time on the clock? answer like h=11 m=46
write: h=11 m=58
